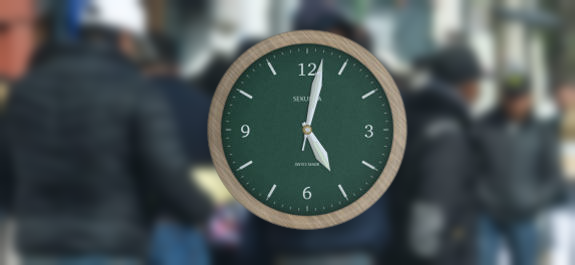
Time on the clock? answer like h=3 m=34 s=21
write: h=5 m=2 s=2
